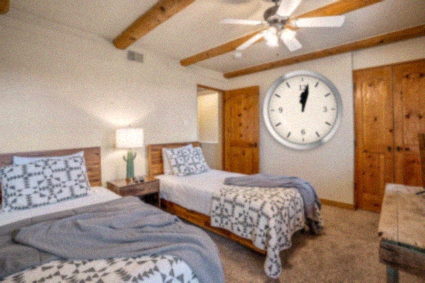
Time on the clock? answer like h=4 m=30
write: h=12 m=2
